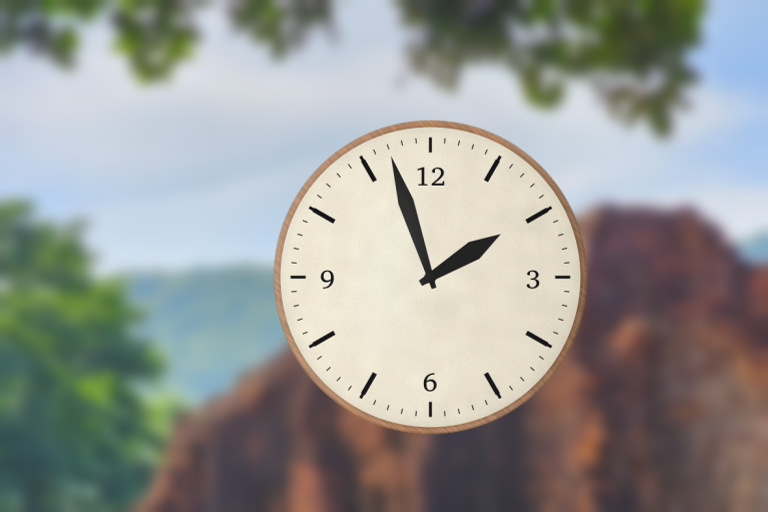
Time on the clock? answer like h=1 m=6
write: h=1 m=57
